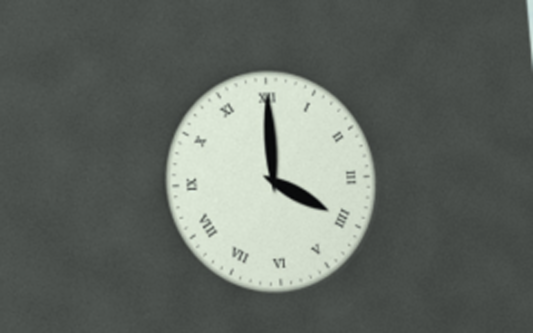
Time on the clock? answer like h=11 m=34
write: h=4 m=0
